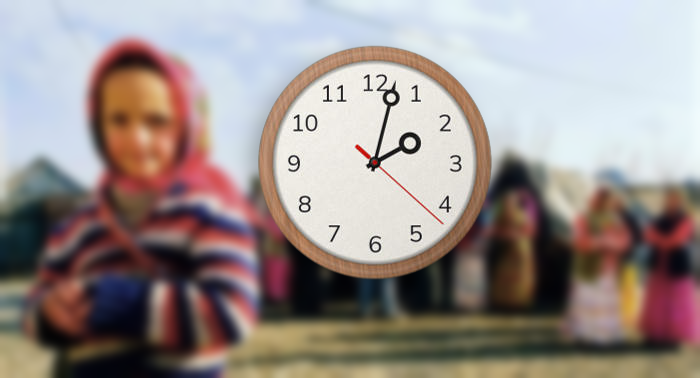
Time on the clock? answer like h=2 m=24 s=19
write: h=2 m=2 s=22
